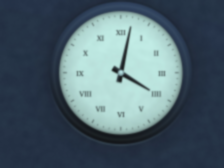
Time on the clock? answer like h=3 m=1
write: h=4 m=2
